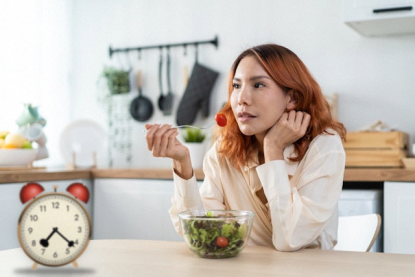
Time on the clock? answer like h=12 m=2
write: h=7 m=22
